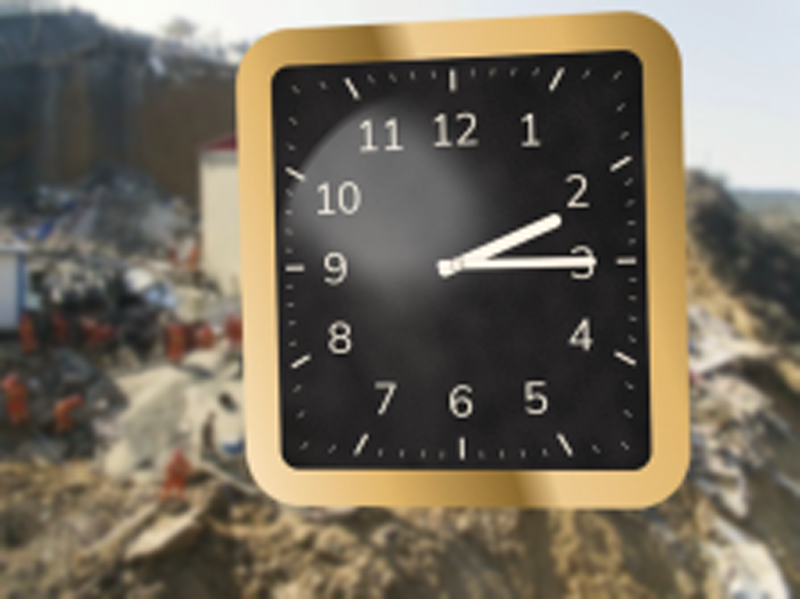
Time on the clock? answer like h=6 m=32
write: h=2 m=15
